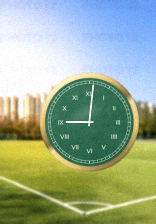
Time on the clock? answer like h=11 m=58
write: h=9 m=1
